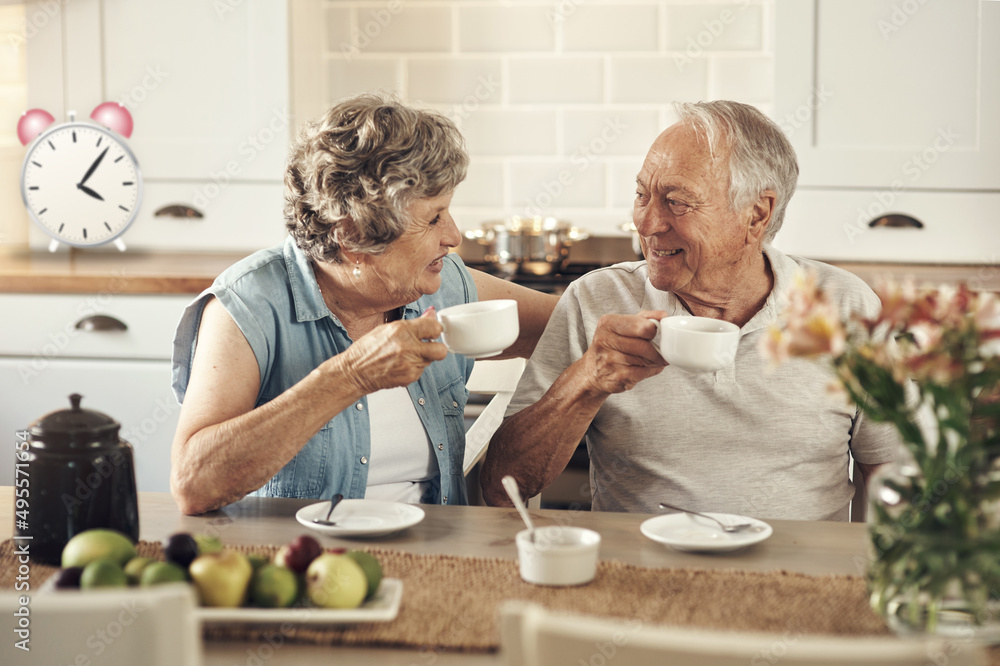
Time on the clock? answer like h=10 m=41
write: h=4 m=7
